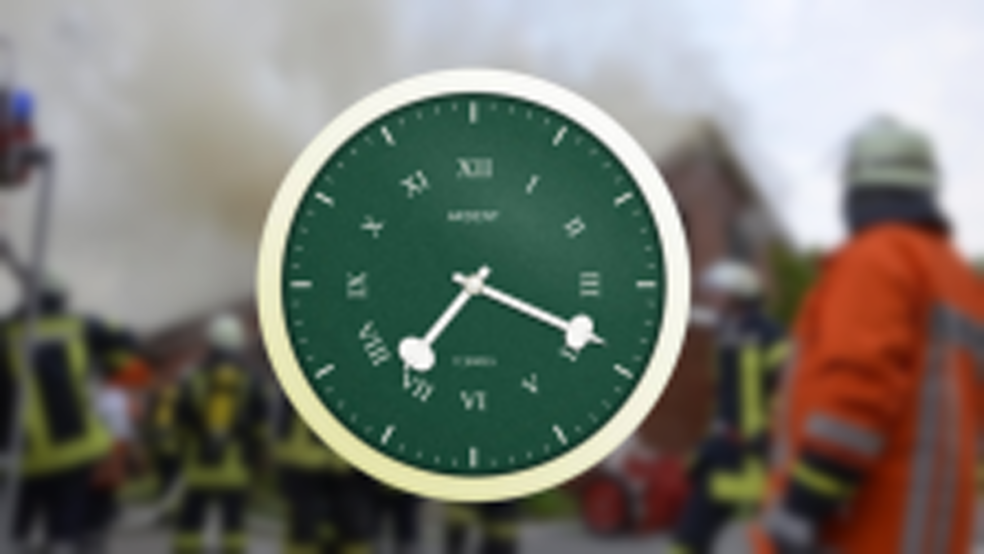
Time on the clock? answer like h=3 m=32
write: h=7 m=19
